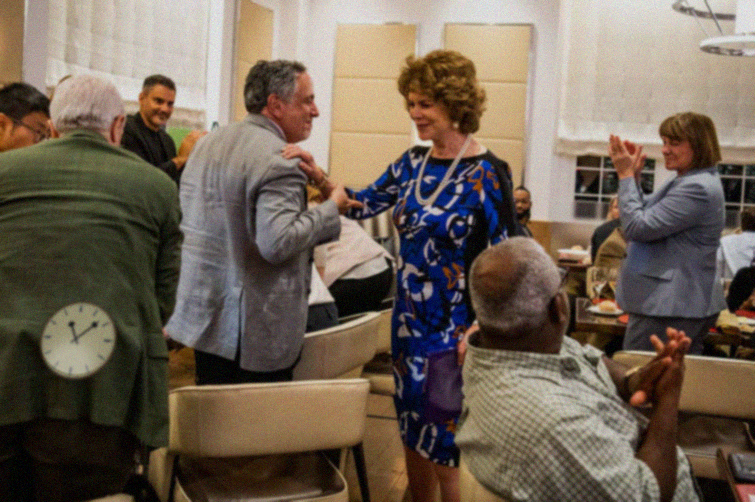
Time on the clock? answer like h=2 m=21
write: h=11 m=8
